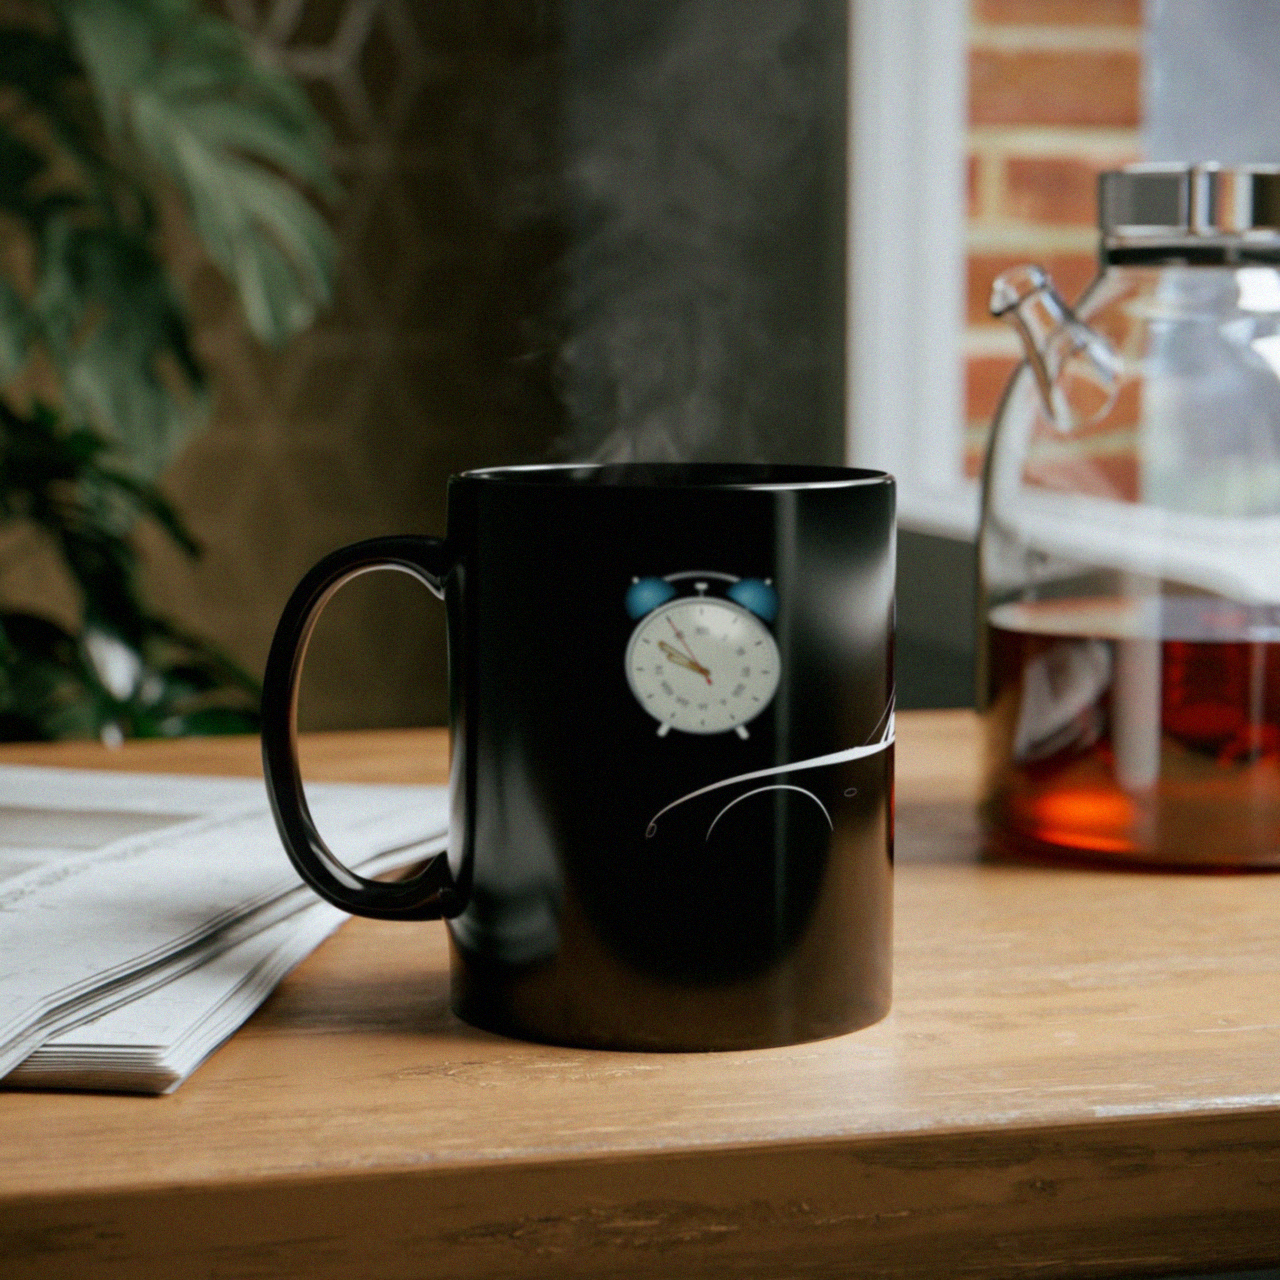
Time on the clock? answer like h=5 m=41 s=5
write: h=9 m=50 s=55
